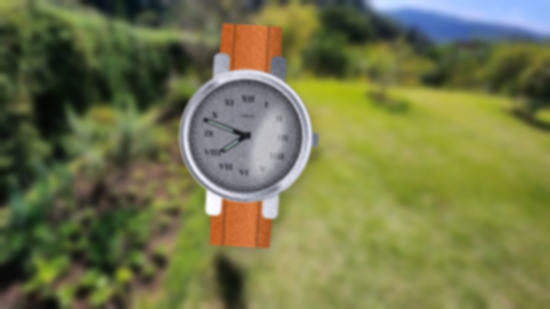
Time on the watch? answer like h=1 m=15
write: h=7 m=48
